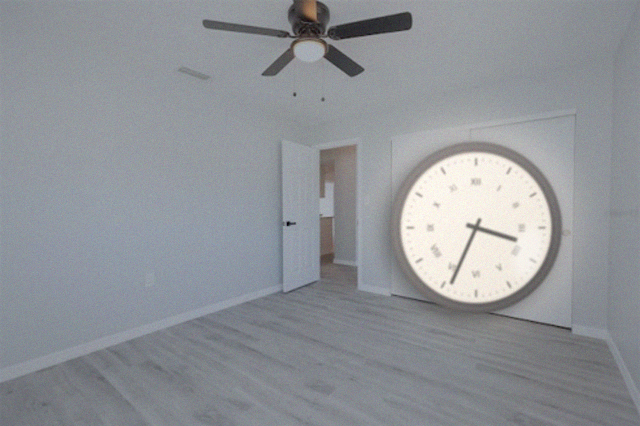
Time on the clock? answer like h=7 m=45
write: h=3 m=34
